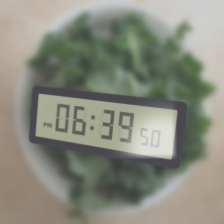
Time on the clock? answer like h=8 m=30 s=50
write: h=6 m=39 s=50
